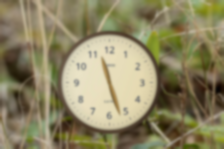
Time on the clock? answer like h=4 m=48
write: h=11 m=27
